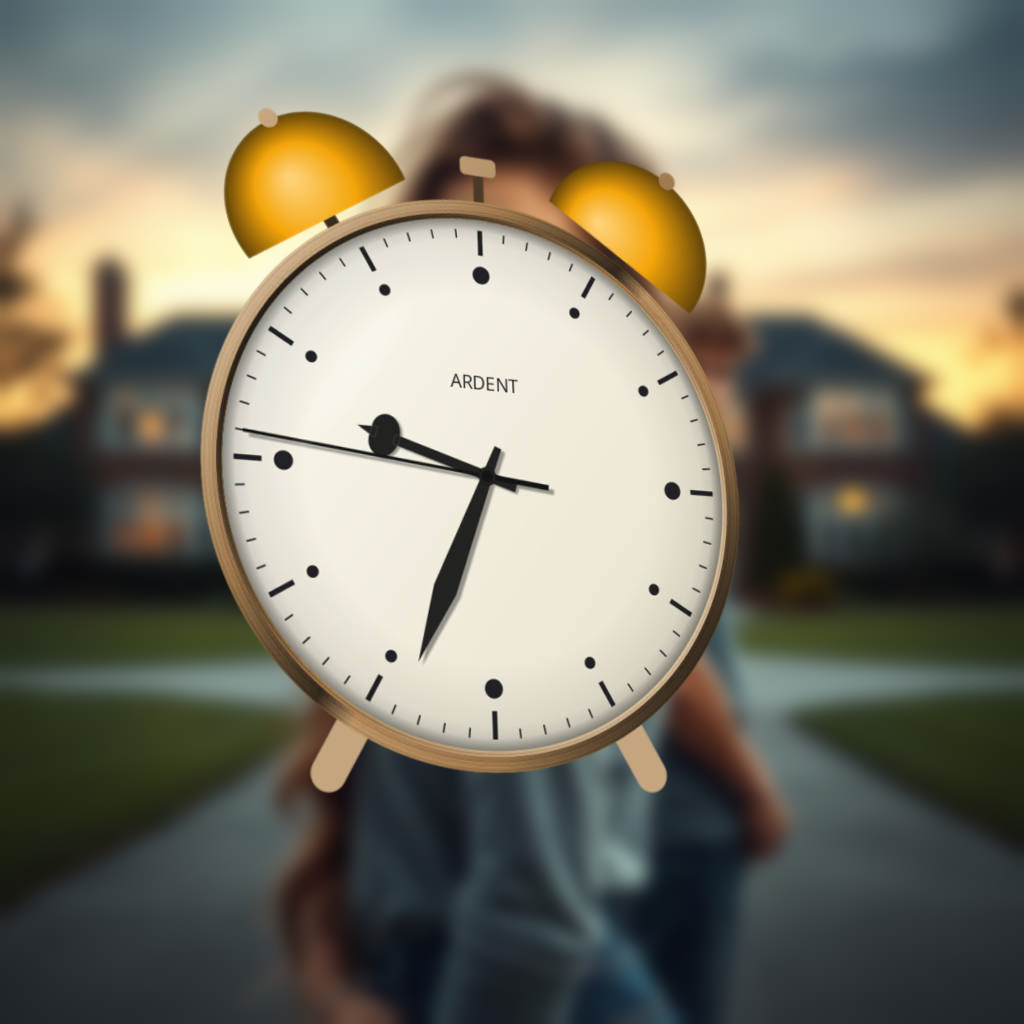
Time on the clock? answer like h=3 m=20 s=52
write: h=9 m=33 s=46
